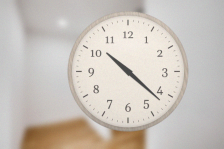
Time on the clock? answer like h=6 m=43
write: h=10 m=22
